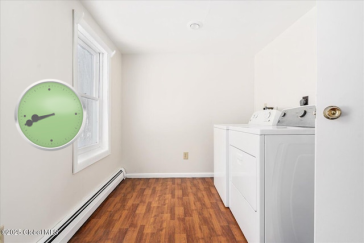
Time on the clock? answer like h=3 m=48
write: h=8 m=42
